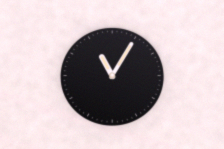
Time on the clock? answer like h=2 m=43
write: h=11 m=5
